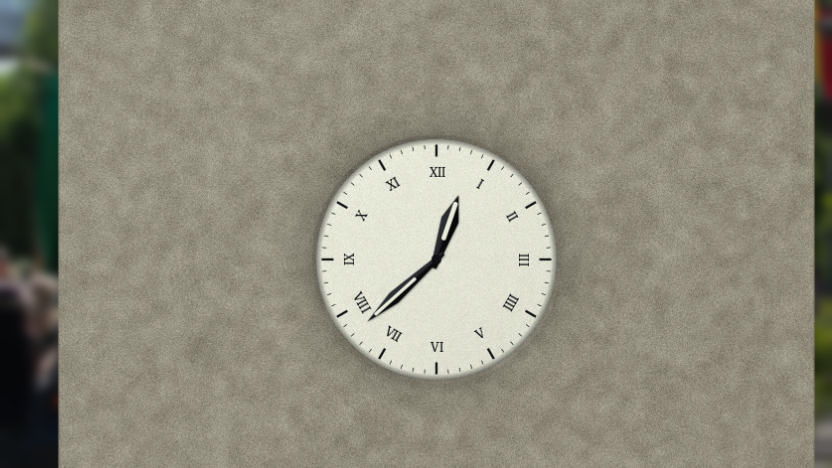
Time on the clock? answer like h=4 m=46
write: h=12 m=38
